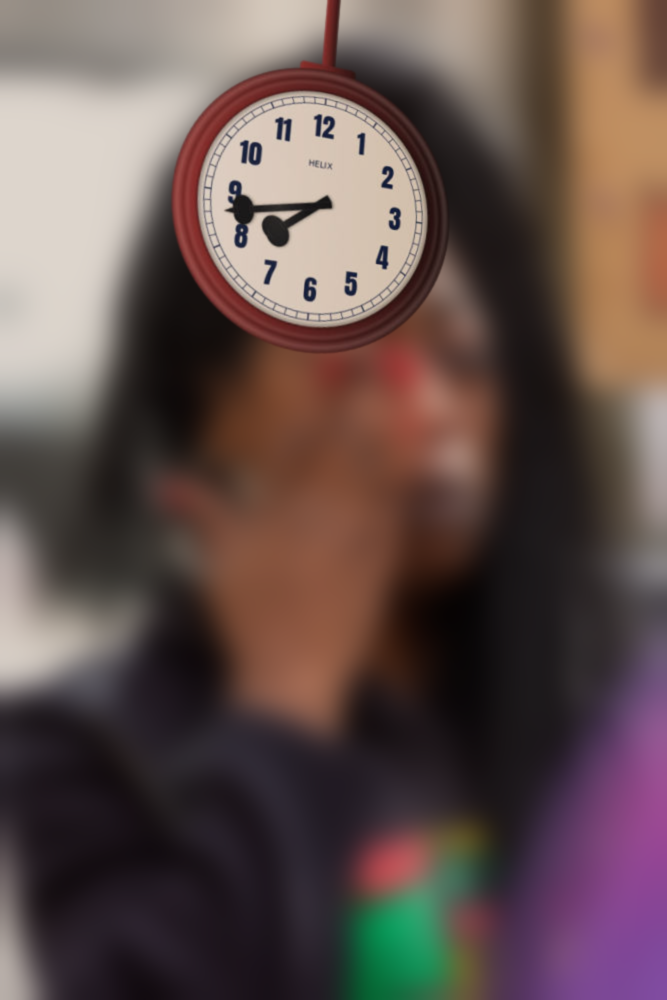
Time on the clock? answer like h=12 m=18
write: h=7 m=43
